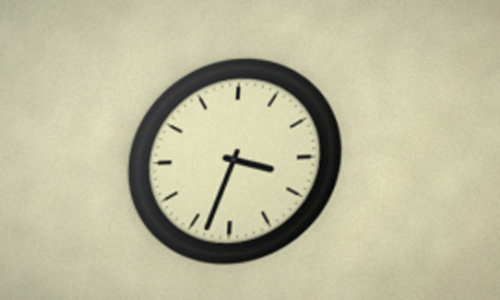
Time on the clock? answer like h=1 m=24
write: h=3 m=33
